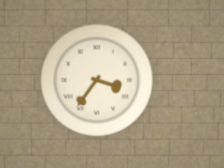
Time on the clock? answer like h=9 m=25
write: h=3 m=36
